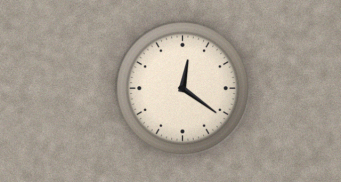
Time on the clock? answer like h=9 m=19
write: h=12 m=21
